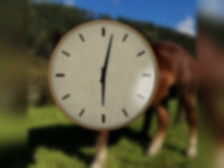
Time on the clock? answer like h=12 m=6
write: h=6 m=2
